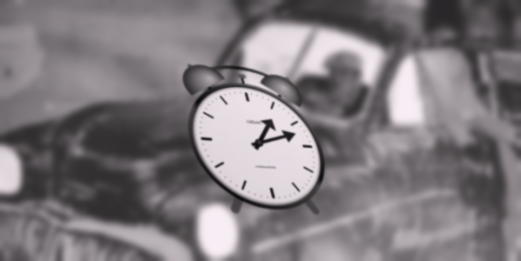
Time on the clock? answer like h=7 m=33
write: h=1 m=12
